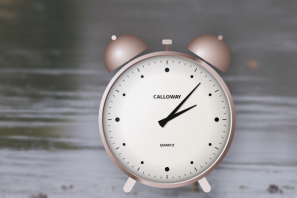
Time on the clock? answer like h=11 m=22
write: h=2 m=7
